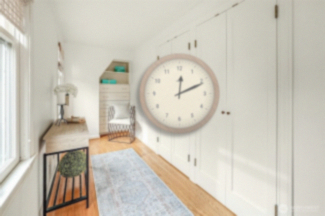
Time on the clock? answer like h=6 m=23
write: h=12 m=11
